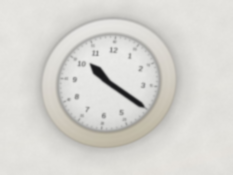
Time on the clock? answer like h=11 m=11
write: h=10 m=20
